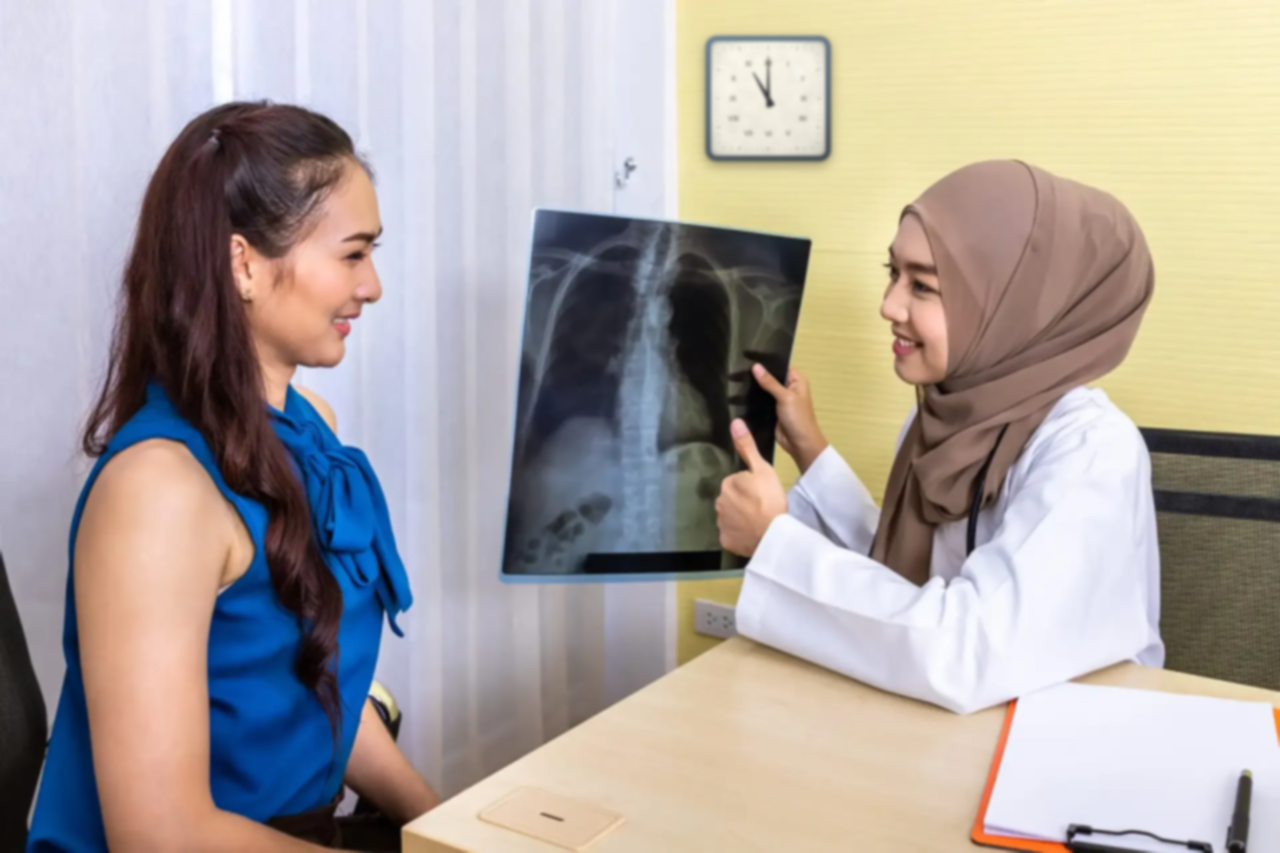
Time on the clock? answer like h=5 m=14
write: h=11 m=0
